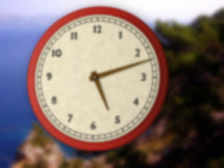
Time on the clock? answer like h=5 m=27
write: h=5 m=12
